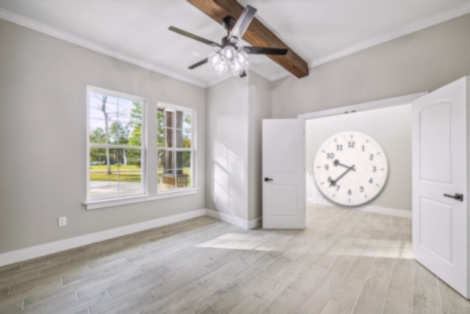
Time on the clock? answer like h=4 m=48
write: h=9 m=38
